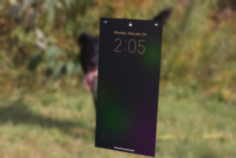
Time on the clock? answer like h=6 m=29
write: h=2 m=5
